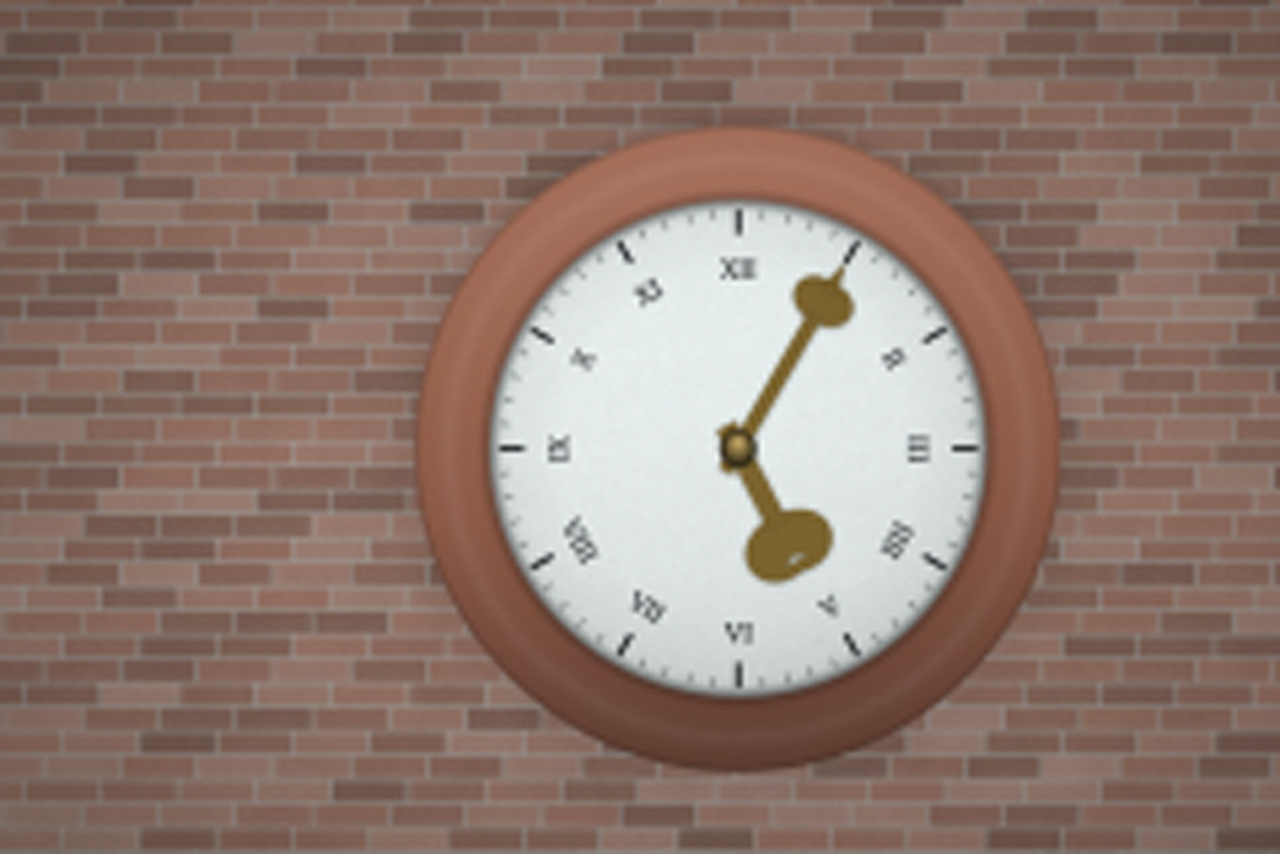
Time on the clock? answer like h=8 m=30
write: h=5 m=5
